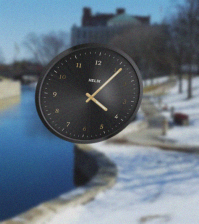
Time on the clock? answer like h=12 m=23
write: h=4 m=6
